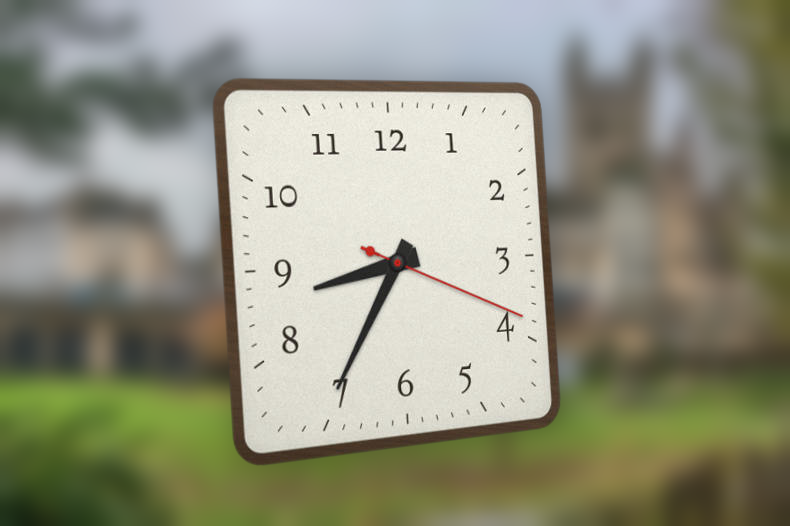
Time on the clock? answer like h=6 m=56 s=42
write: h=8 m=35 s=19
